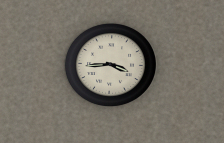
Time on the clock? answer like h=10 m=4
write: h=3 m=44
